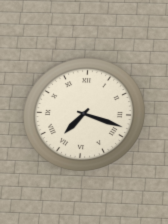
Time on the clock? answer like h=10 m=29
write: h=7 m=18
